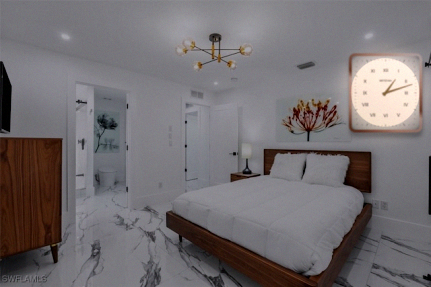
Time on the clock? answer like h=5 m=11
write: h=1 m=12
